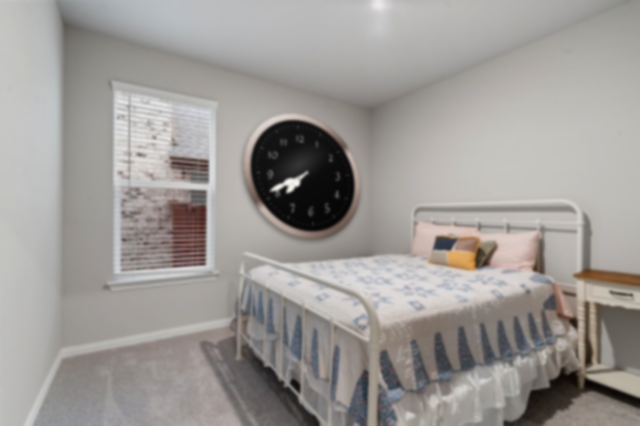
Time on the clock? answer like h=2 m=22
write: h=7 m=41
